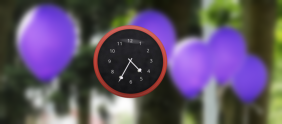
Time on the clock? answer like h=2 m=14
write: h=4 m=35
